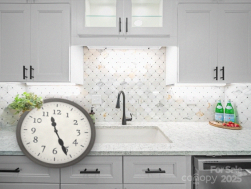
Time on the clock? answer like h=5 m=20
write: h=11 m=26
